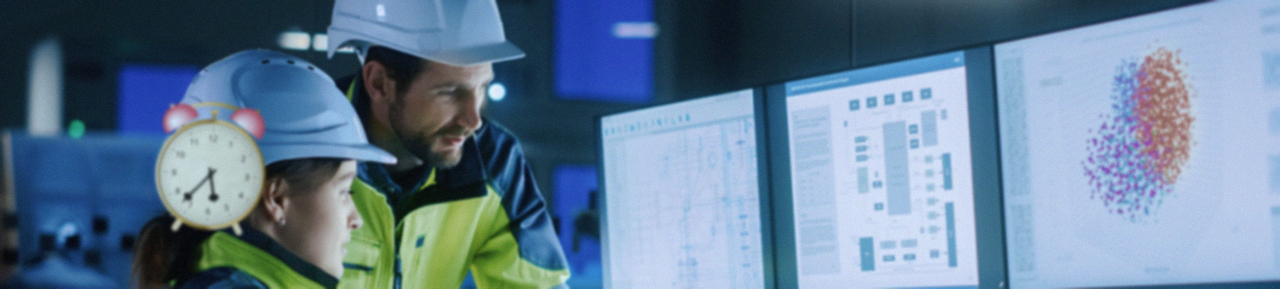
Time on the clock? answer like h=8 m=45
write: h=5 m=37
